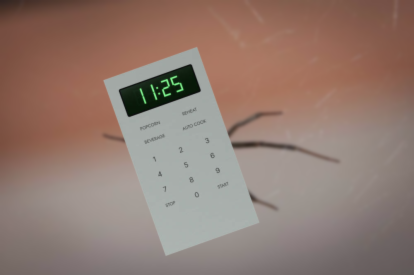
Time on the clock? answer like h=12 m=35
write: h=11 m=25
